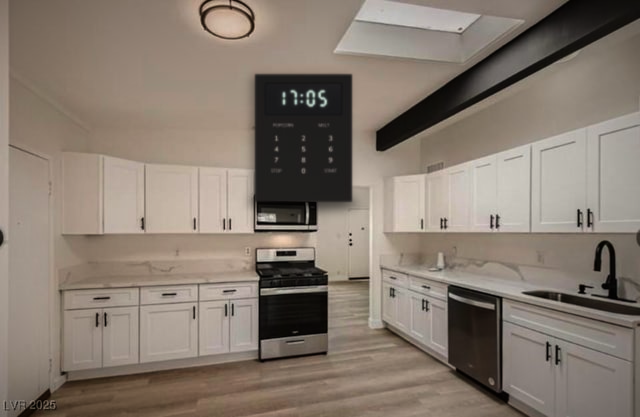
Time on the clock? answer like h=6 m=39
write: h=17 m=5
